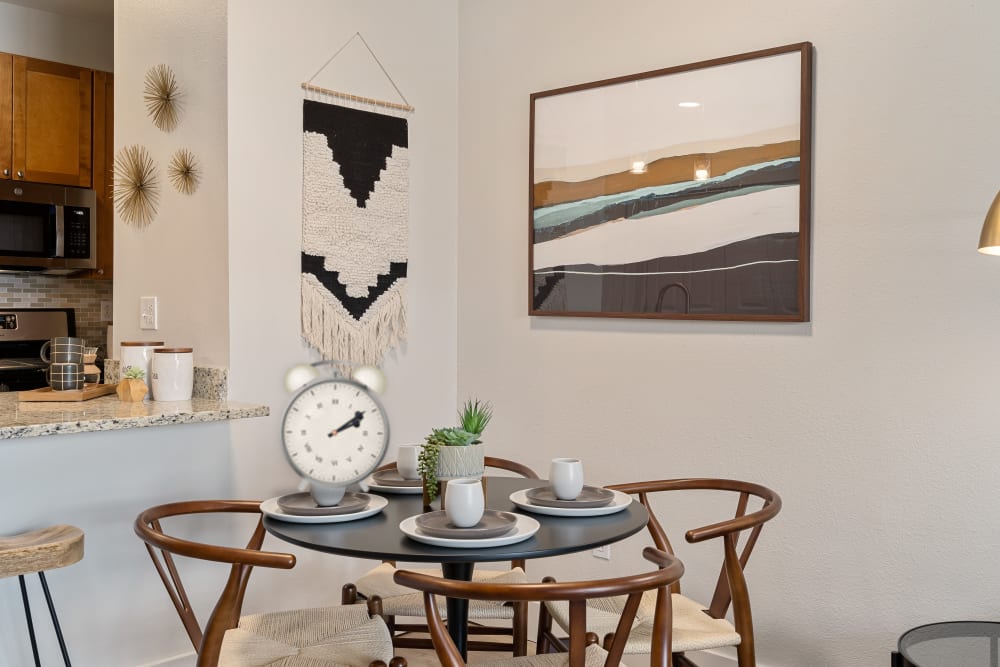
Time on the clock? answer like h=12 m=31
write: h=2 m=9
